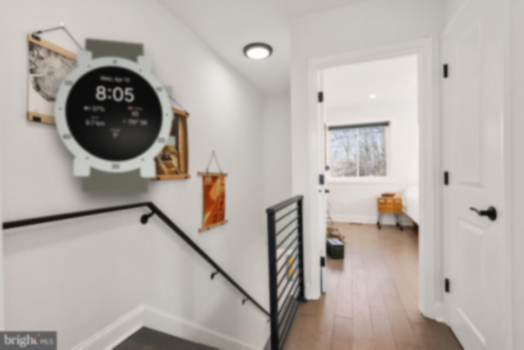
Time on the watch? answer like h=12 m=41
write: h=8 m=5
